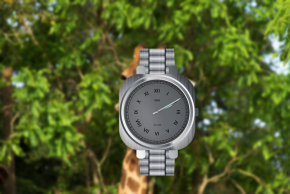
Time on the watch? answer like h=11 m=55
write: h=2 m=10
